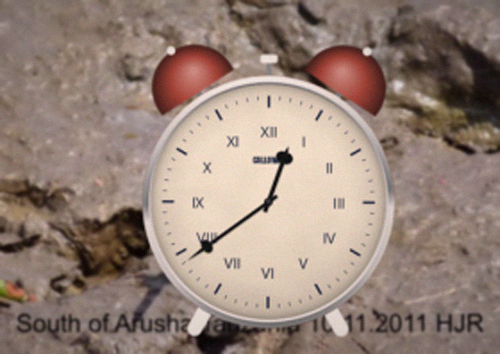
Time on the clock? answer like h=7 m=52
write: h=12 m=39
